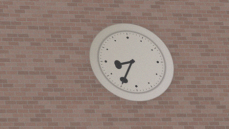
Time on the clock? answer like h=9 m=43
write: h=8 m=35
